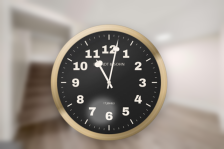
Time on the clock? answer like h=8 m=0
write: h=11 m=2
